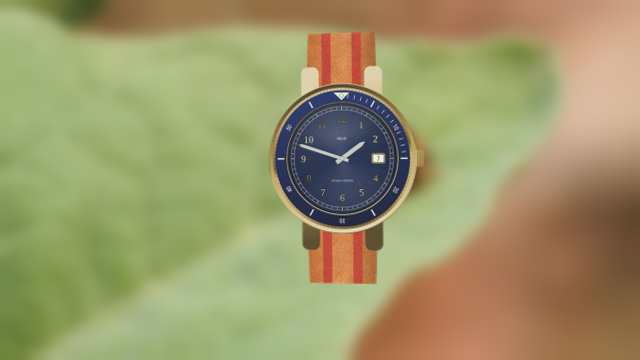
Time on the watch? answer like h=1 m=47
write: h=1 m=48
